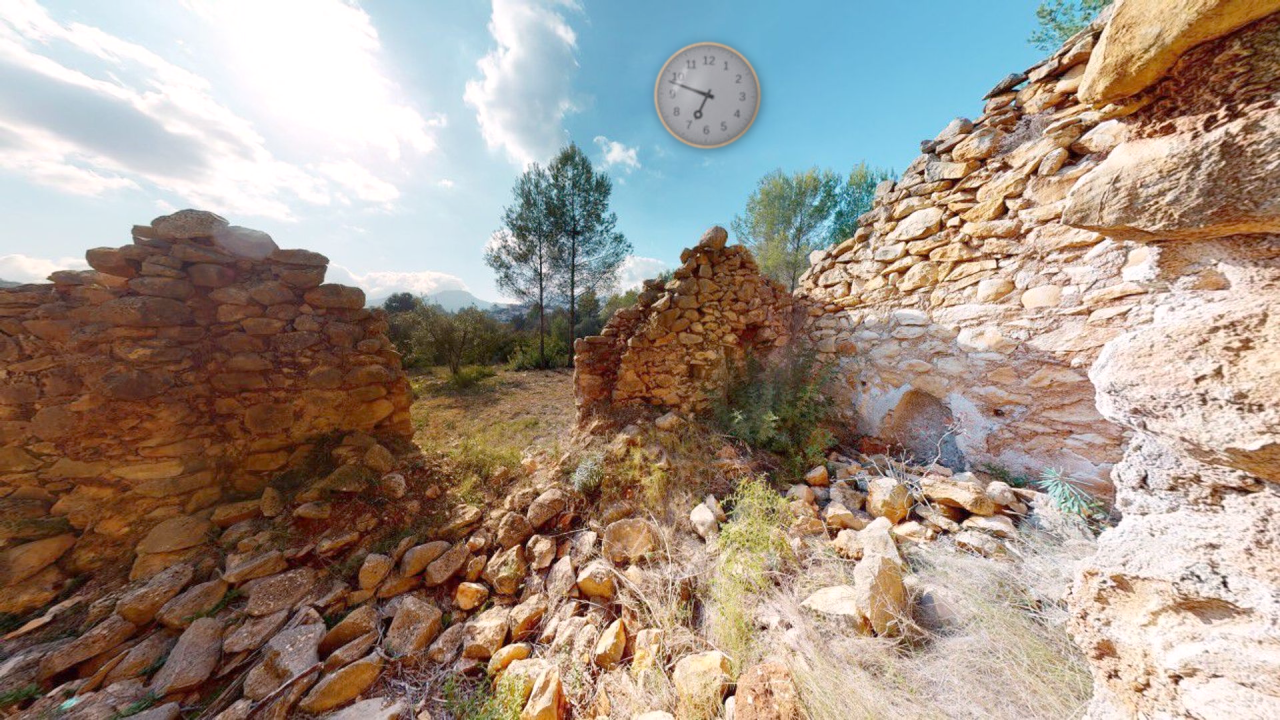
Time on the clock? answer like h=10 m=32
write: h=6 m=48
